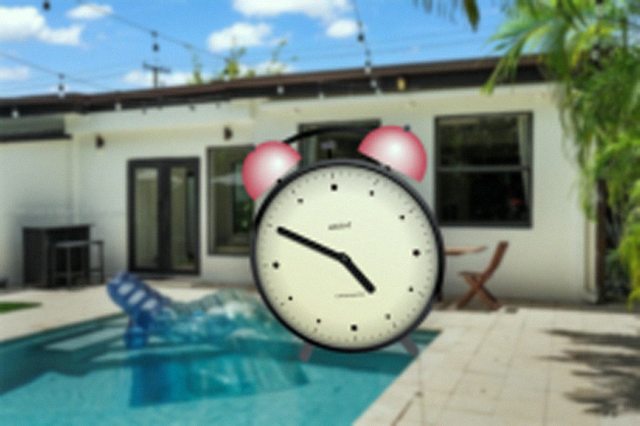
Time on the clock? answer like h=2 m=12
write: h=4 m=50
